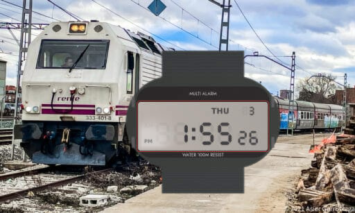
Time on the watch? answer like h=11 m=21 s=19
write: h=1 m=55 s=26
